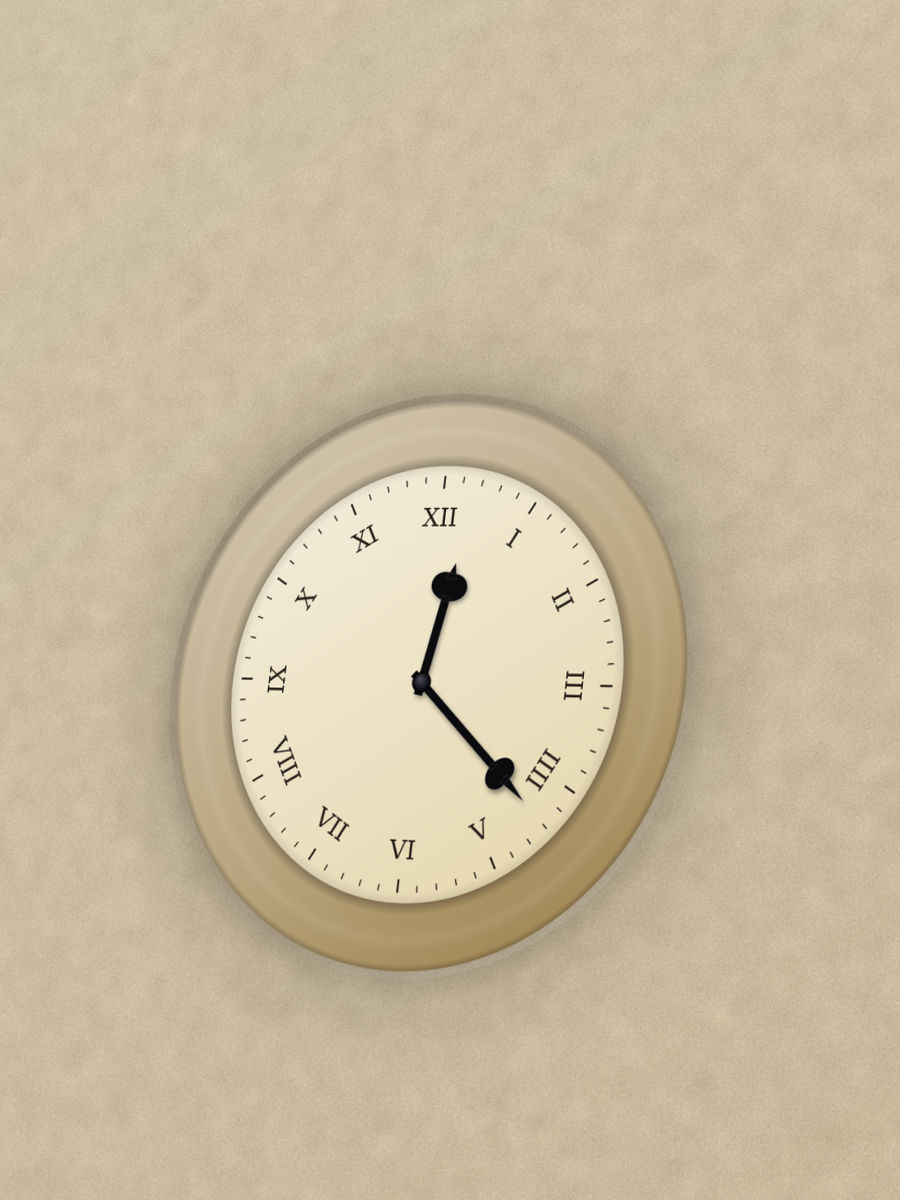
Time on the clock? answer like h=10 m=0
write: h=12 m=22
